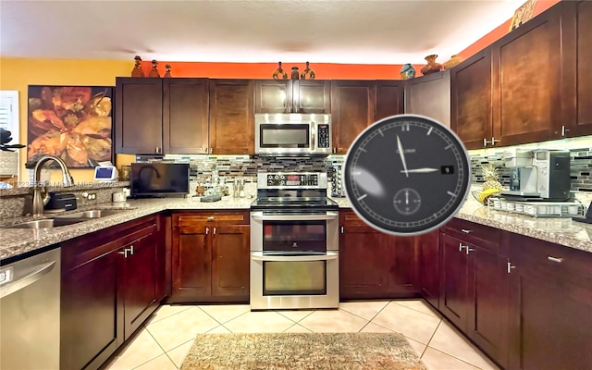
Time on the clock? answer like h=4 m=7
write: h=2 m=58
